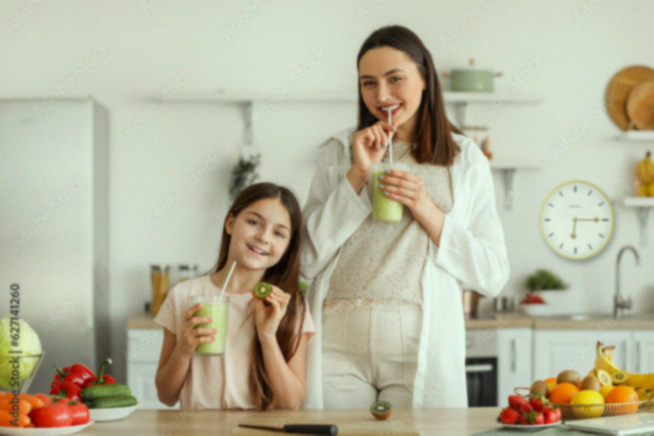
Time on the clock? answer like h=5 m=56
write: h=6 m=15
